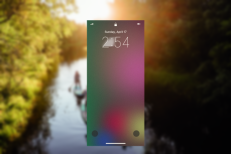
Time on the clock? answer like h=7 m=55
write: h=2 m=54
